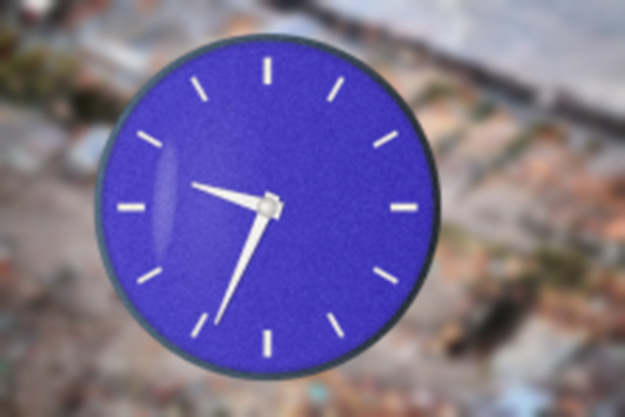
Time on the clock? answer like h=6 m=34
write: h=9 m=34
